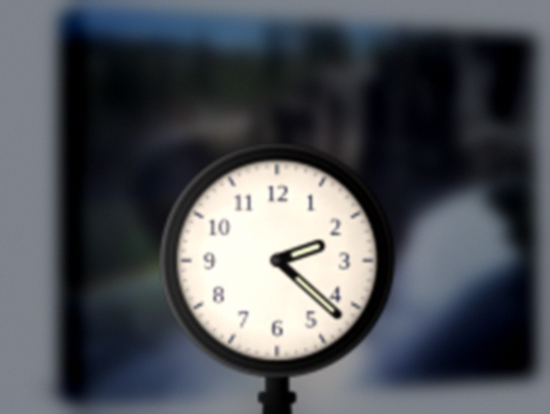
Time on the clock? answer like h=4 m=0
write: h=2 m=22
